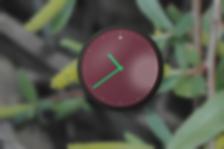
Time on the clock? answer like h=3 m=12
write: h=10 m=39
